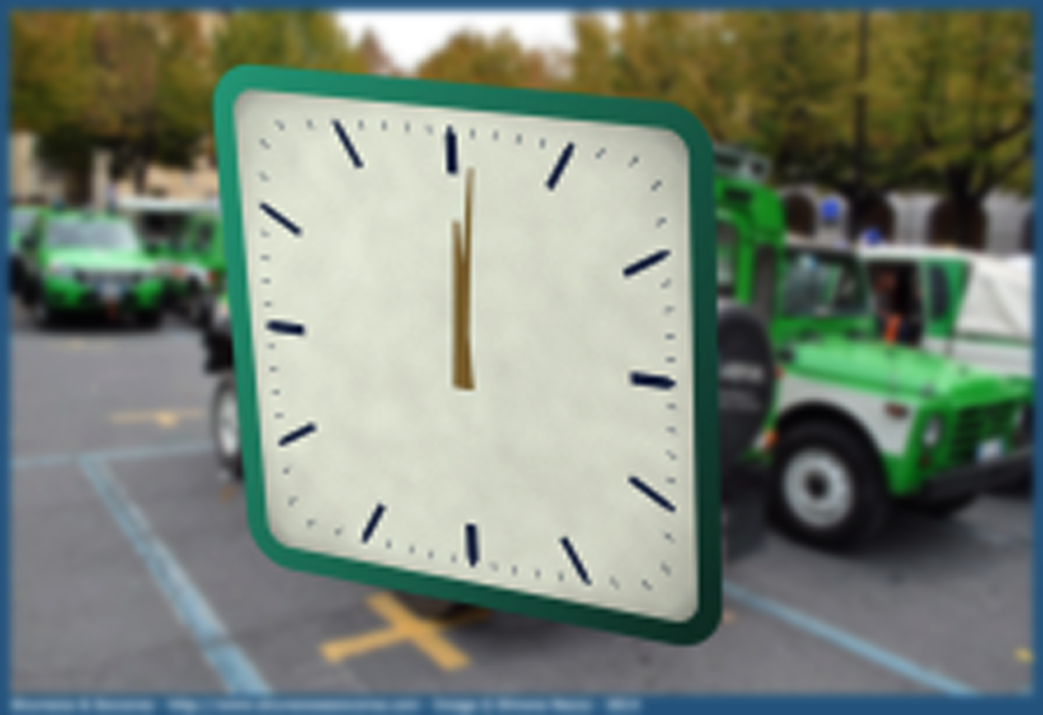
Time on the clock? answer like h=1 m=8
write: h=12 m=1
